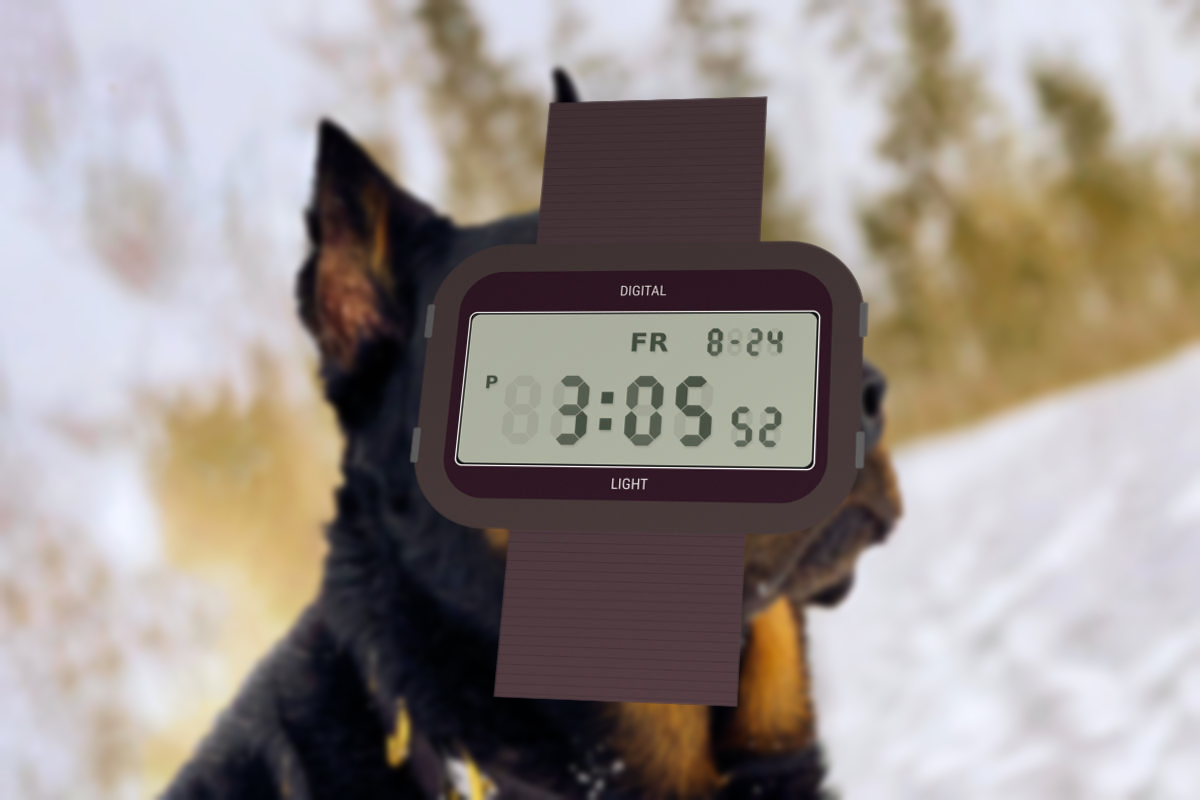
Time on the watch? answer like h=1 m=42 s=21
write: h=3 m=5 s=52
